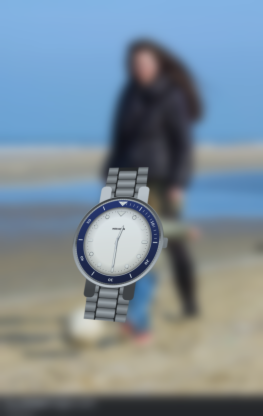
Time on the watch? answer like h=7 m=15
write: h=12 m=30
